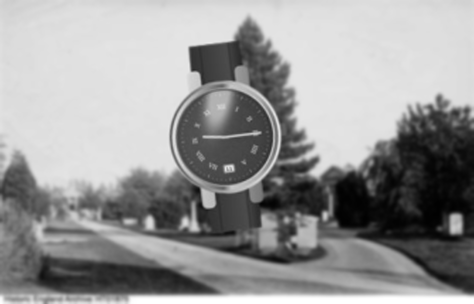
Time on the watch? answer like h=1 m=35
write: h=9 m=15
